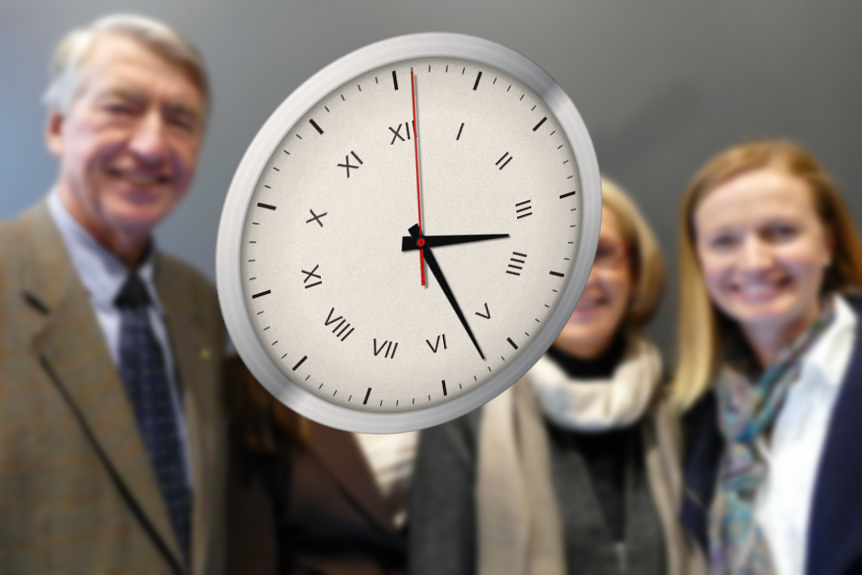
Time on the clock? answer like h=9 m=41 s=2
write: h=3 m=27 s=1
